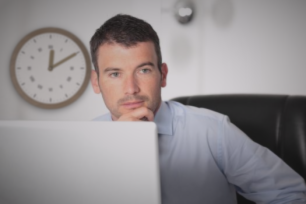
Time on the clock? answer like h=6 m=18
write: h=12 m=10
